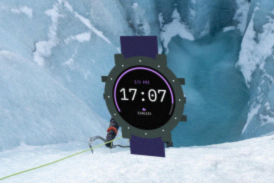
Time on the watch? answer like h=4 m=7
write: h=17 m=7
